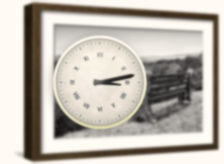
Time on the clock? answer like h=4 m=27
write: h=3 m=13
